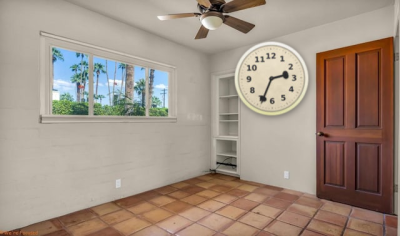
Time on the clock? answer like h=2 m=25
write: h=2 m=34
